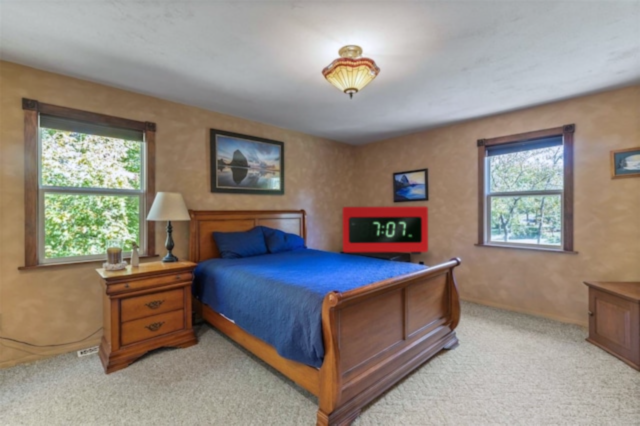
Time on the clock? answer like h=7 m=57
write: h=7 m=7
